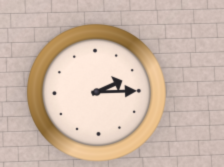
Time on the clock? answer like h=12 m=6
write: h=2 m=15
